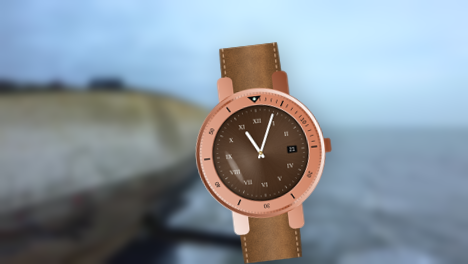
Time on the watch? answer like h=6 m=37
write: h=11 m=4
